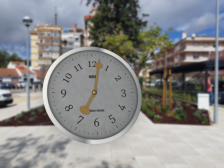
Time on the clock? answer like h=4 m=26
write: h=7 m=2
